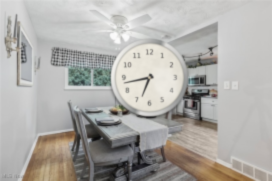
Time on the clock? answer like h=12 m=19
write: h=6 m=43
